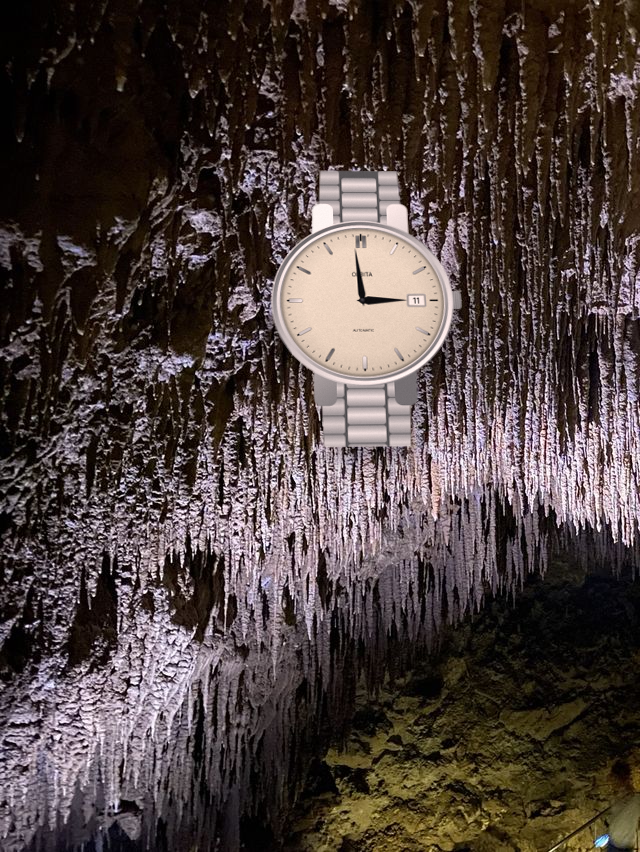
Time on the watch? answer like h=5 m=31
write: h=2 m=59
